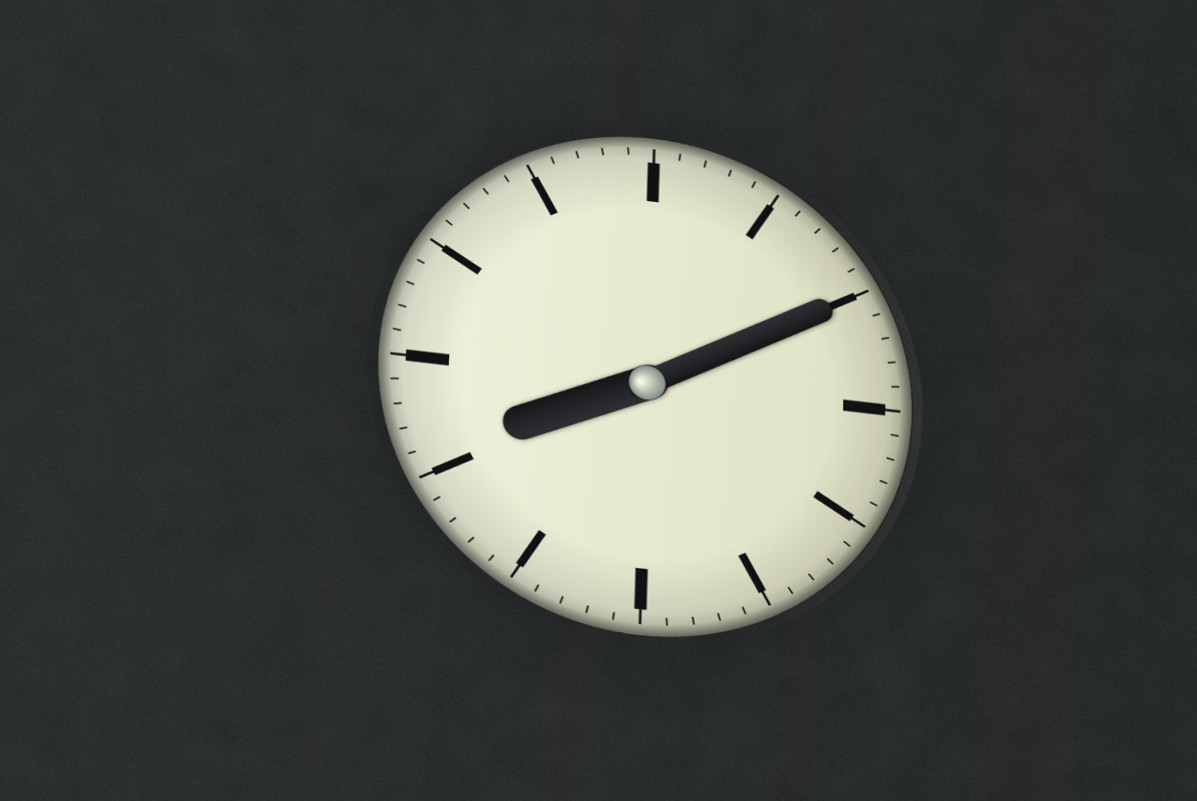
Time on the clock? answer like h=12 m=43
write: h=8 m=10
